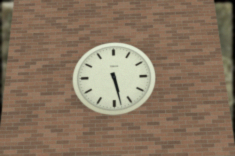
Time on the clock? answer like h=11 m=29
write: h=5 m=28
